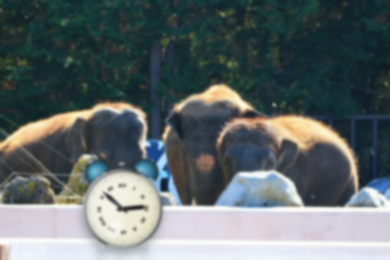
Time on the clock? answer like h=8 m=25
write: h=2 m=52
